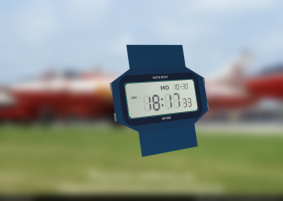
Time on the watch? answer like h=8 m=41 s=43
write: h=18 m=17 s=33
